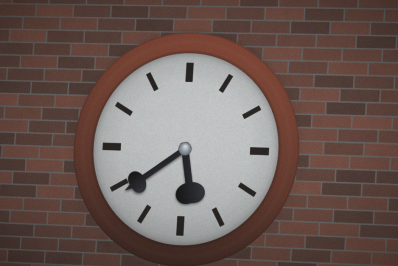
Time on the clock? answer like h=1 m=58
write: h=5 m=39
